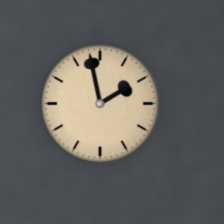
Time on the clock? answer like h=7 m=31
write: h=1 m=58
